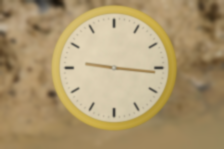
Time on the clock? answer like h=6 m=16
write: h=9 m=16
